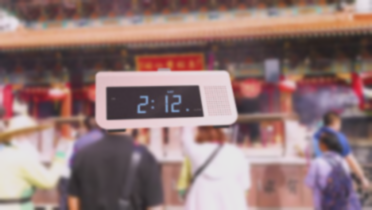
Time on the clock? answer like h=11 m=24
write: h=2 m=12
